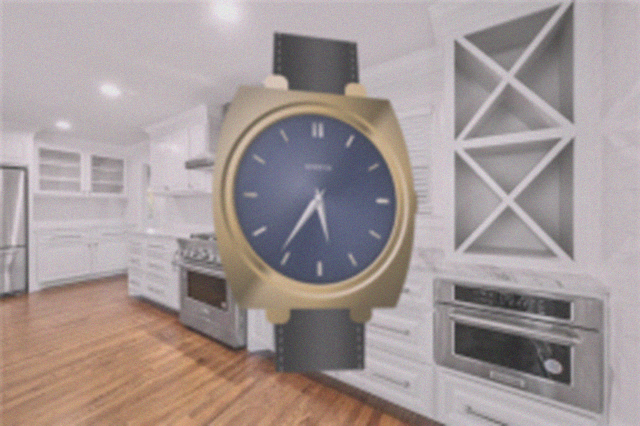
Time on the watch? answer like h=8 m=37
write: h=5 m=36
